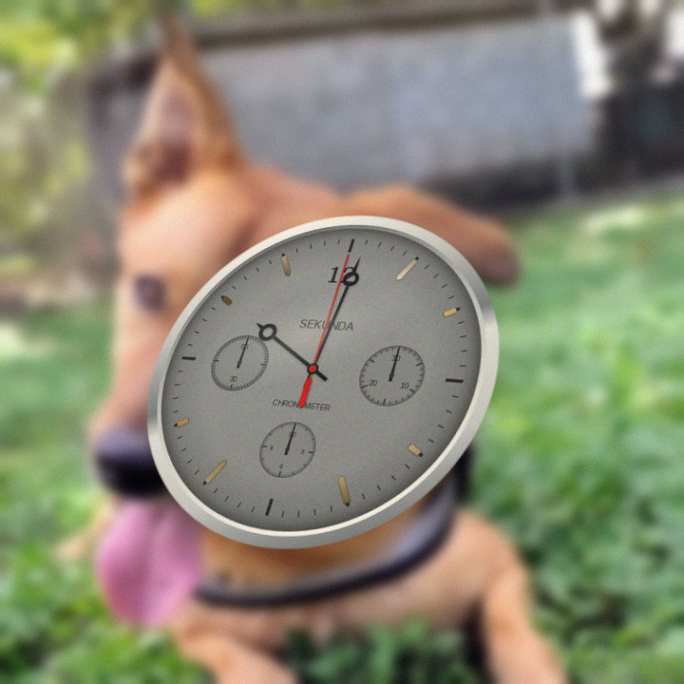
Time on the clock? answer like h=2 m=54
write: h=10 m=1
